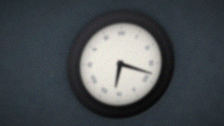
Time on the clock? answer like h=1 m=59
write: h=6 m=18
